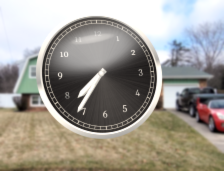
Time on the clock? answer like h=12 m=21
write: h=7 m=36
